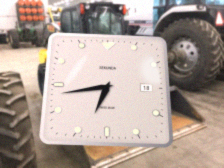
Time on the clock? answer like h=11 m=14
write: h=6 m=43
